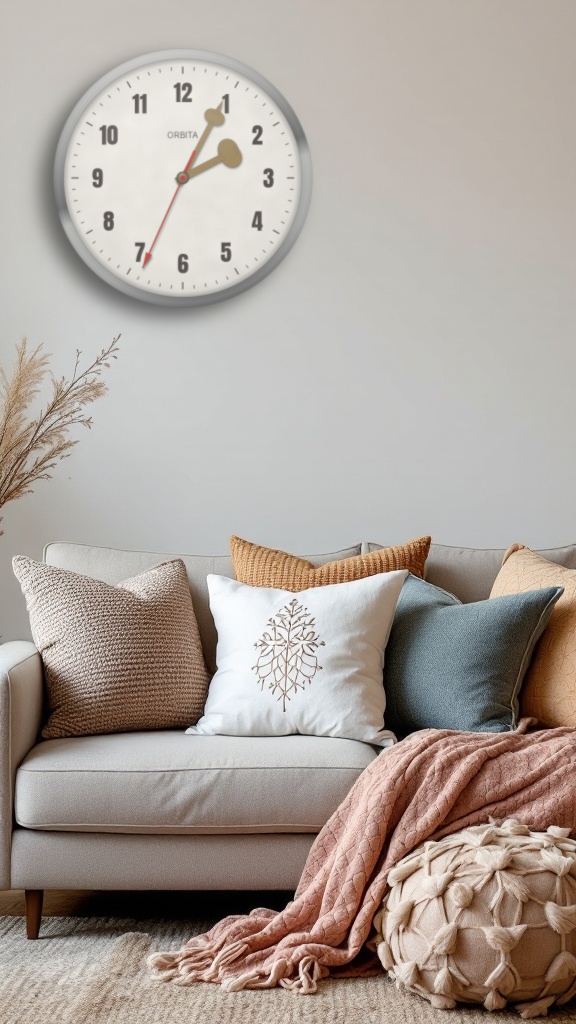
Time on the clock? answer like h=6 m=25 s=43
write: h=2 m=4 s=34
